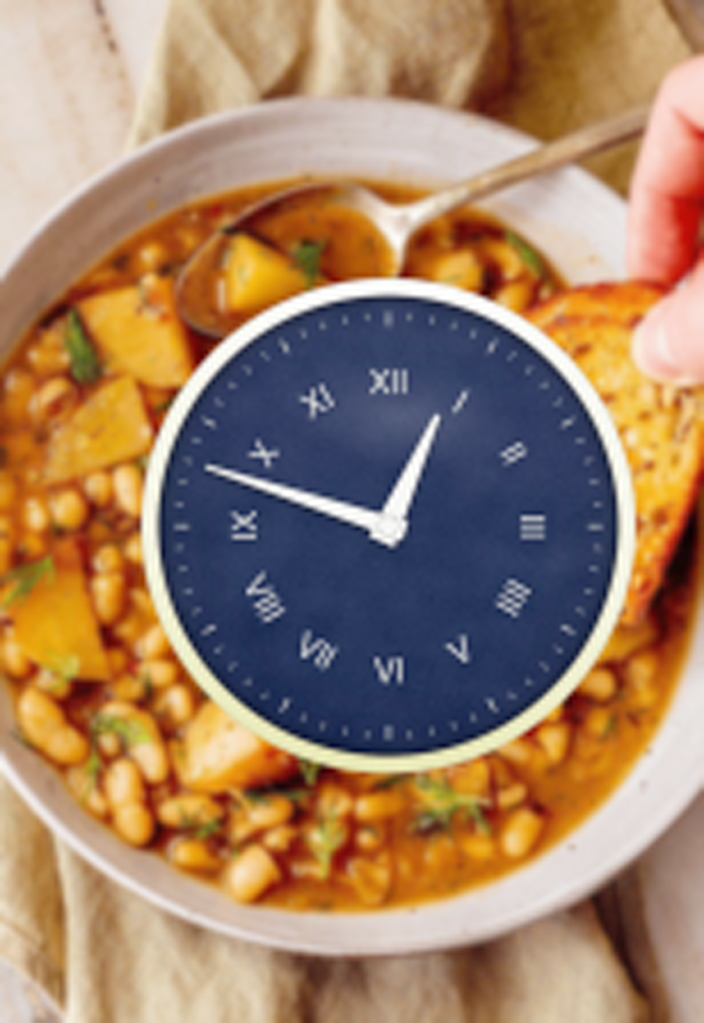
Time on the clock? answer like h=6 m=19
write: h=12 m=48
